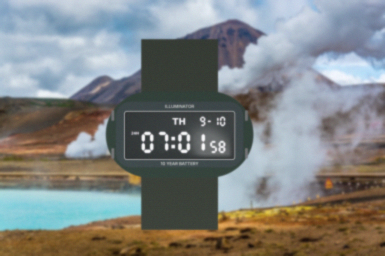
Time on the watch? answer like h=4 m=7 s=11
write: h=7 m=1 s=58
